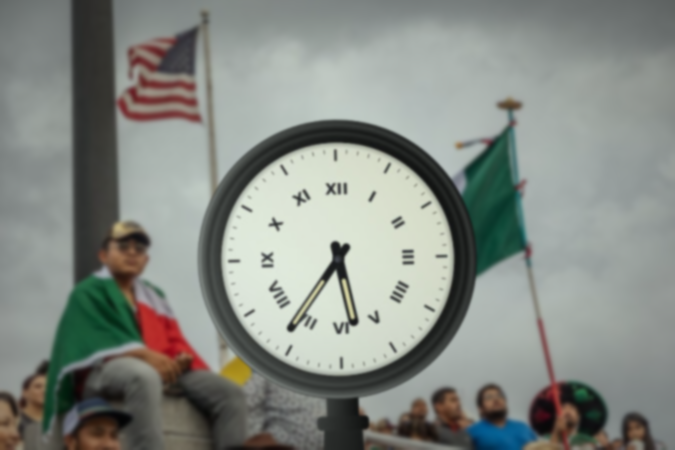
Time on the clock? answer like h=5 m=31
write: h=5 m=36
